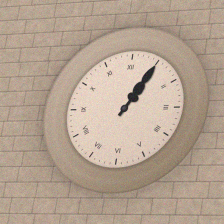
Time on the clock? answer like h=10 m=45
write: h=1 m=5
